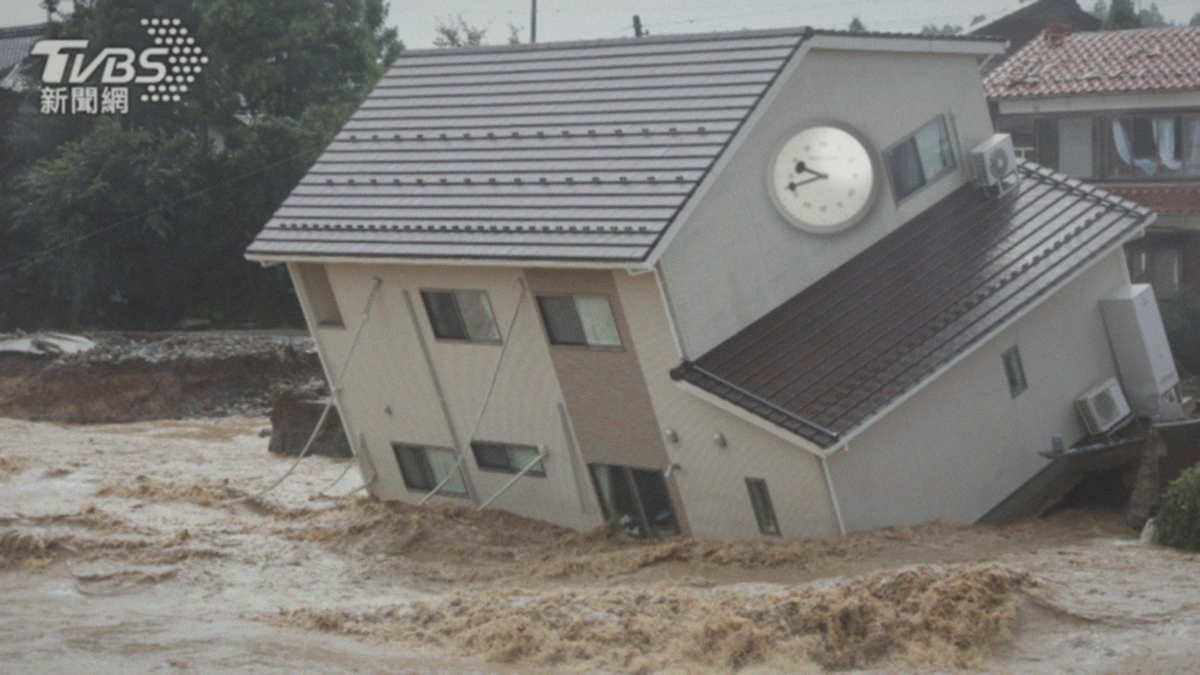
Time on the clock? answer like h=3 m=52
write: h=9 m=42
